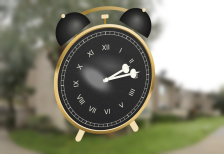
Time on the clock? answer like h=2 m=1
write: h=2 m=14
